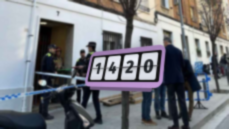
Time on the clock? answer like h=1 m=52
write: h=14 m=20
